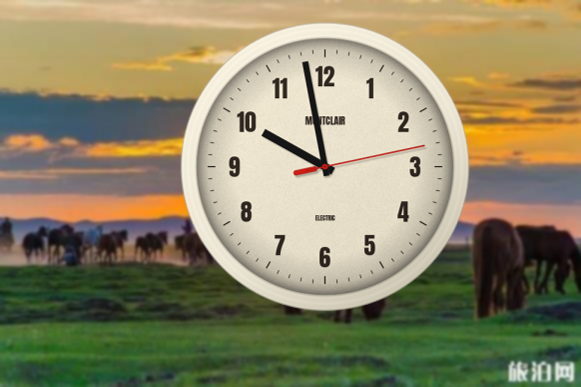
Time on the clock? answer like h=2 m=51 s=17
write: h=9 m=58 s=13
